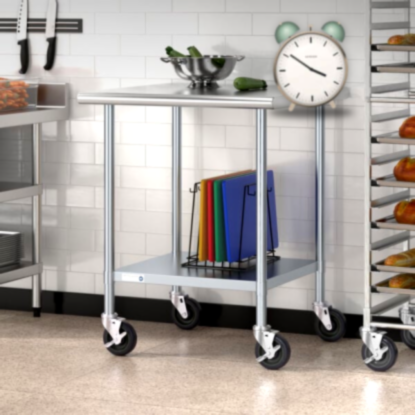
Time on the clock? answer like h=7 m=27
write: h=3 m=51
